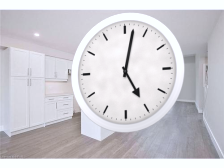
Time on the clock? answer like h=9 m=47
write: h=5 m=2
